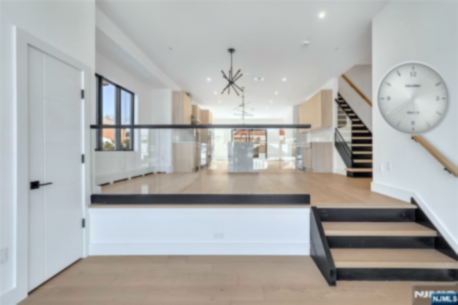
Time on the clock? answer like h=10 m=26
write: h=5 m=39
